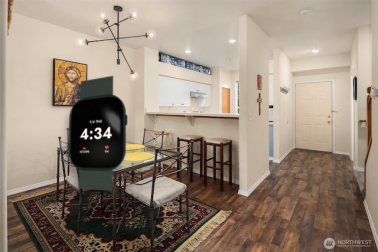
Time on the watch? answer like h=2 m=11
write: h=4 m=34
